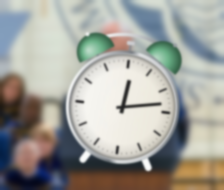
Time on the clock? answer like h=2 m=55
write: h=12 m=13
